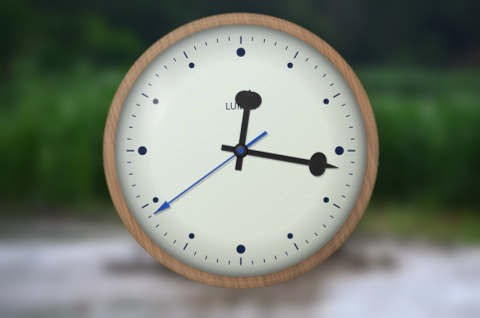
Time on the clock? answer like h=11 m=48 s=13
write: h=12 m=16 s=39
